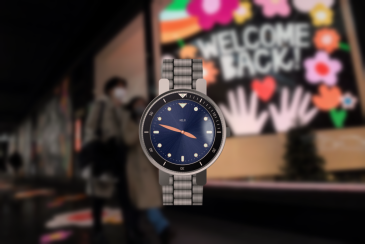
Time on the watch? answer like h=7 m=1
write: h=3 m=48
